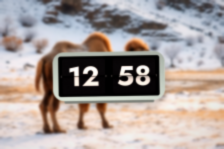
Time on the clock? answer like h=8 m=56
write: h=12 m=58
